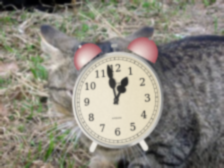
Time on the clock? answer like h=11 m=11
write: h=12 m=58
